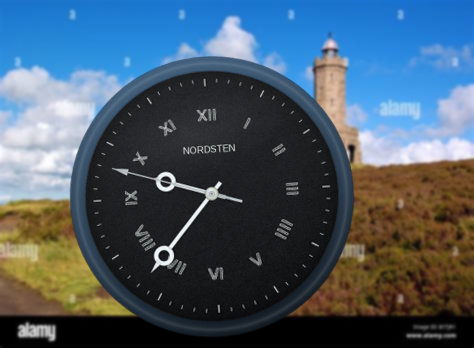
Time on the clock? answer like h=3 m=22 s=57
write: h=9 m=36 s=48
